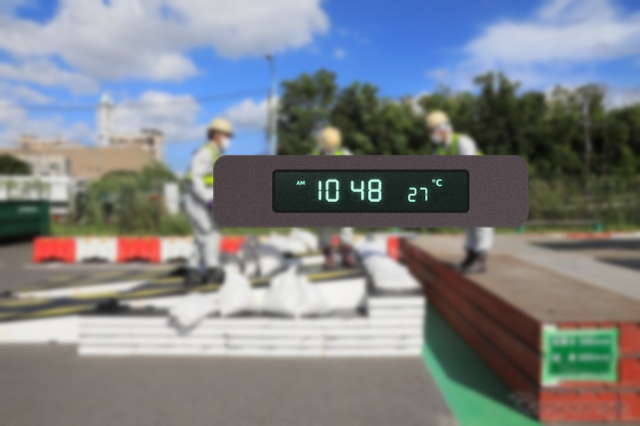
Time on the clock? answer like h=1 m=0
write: h=10 m=48
